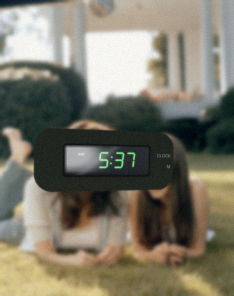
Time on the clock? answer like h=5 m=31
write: h=5 m=37
